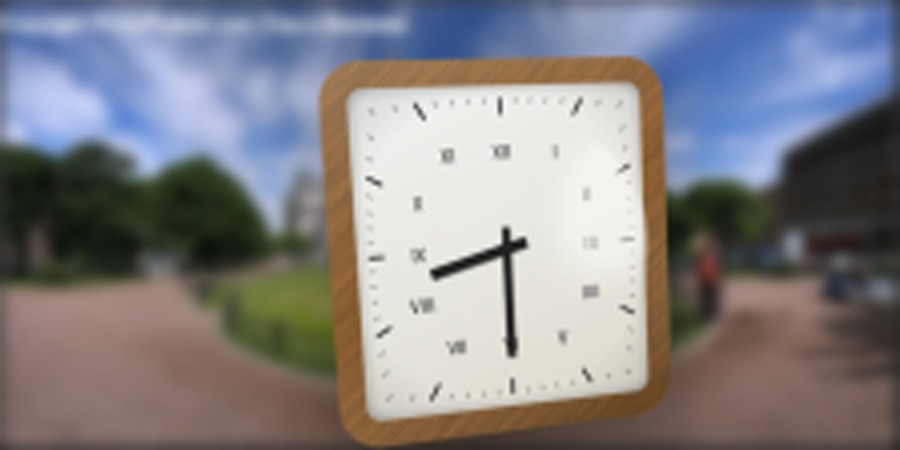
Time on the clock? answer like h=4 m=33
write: h=8 m=30
